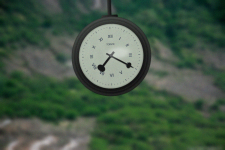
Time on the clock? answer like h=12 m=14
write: h=7 m=20
